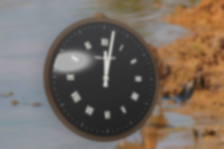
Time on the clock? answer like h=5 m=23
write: h=12 m=2
